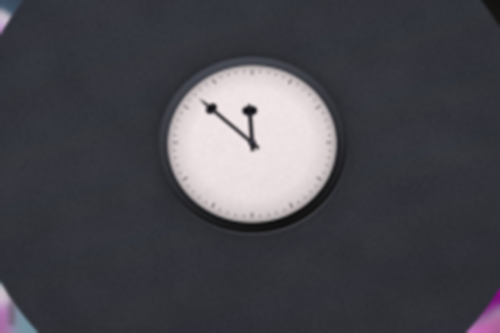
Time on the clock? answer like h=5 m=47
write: h=11 m=52
